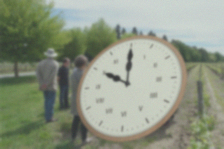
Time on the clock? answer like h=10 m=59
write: h=10 m=0
